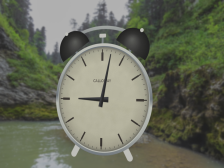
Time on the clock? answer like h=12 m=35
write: h=9 m=2
